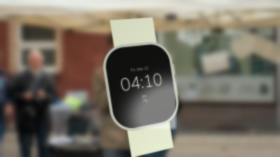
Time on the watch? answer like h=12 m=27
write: h=4 m=10
